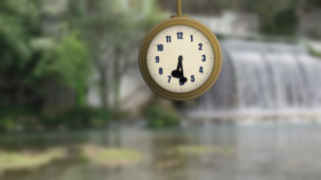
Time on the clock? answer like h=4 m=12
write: h=6 m=29
